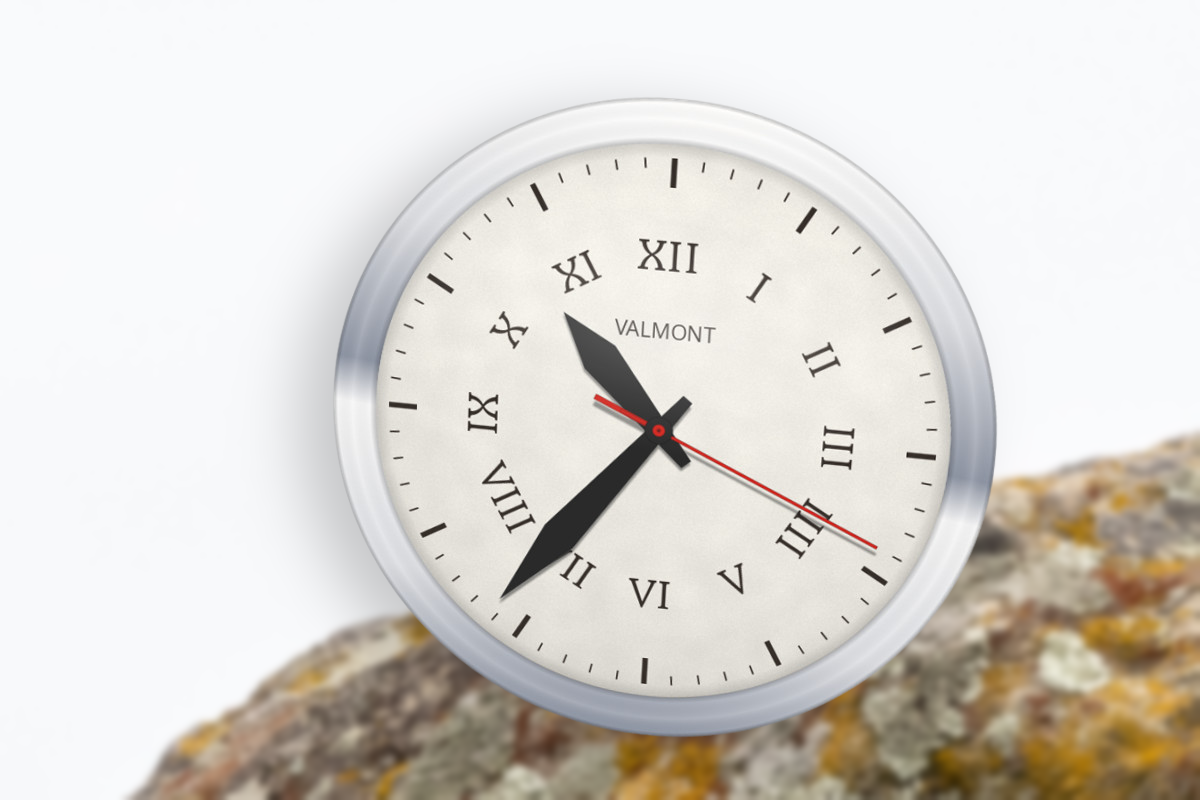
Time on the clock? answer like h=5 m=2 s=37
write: h=10 m=36 s=19
